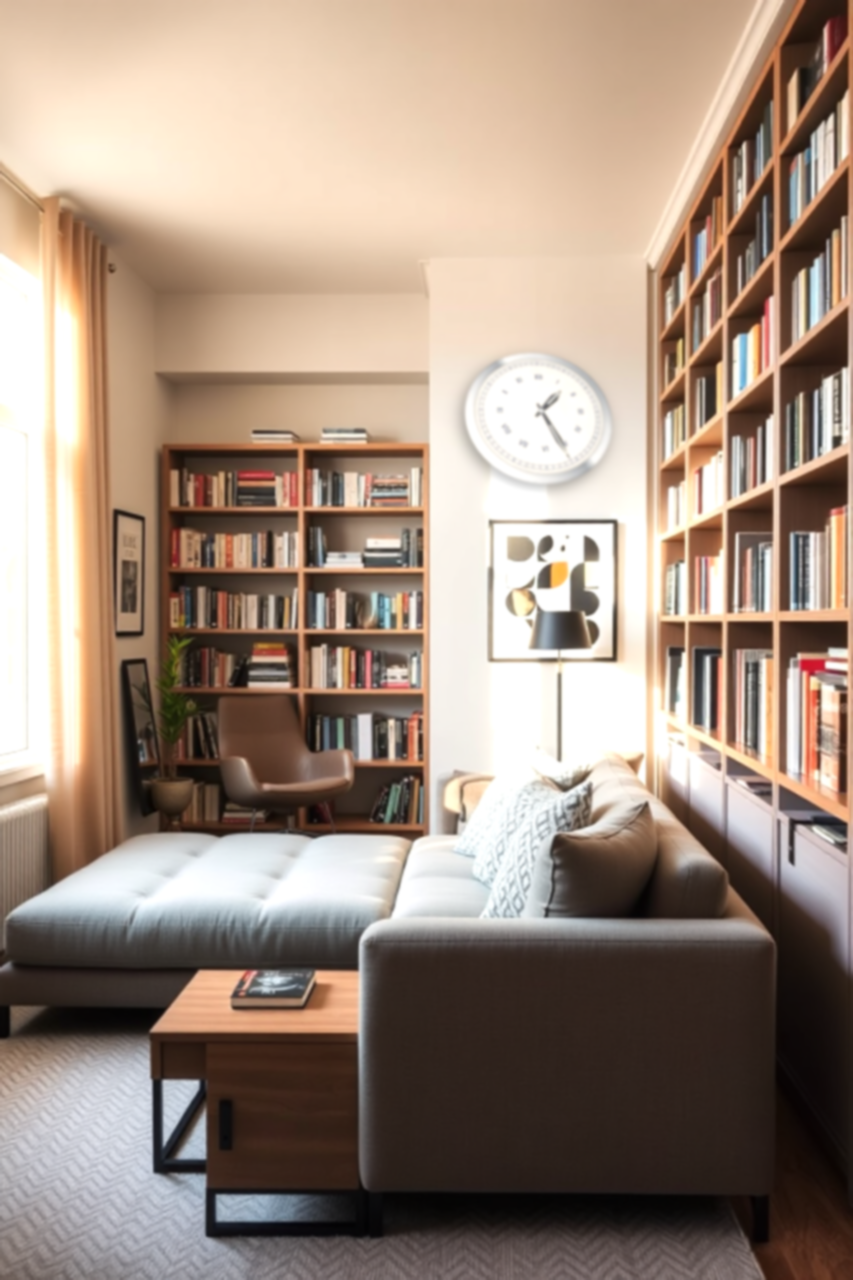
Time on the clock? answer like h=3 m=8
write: h=1 m=26
